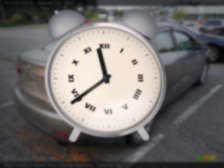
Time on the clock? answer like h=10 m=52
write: h=11 m=39
